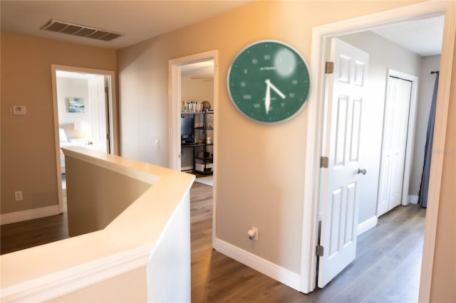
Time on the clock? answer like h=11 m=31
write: h=4 m=31
